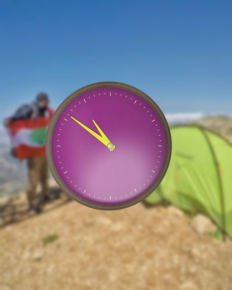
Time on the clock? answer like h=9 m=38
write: h=10 m=51
